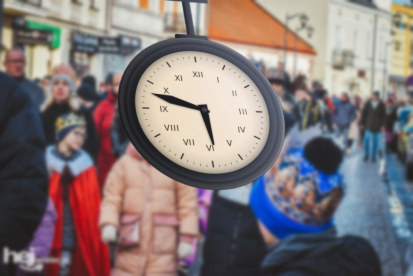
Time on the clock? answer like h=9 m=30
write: h=5 m=48
